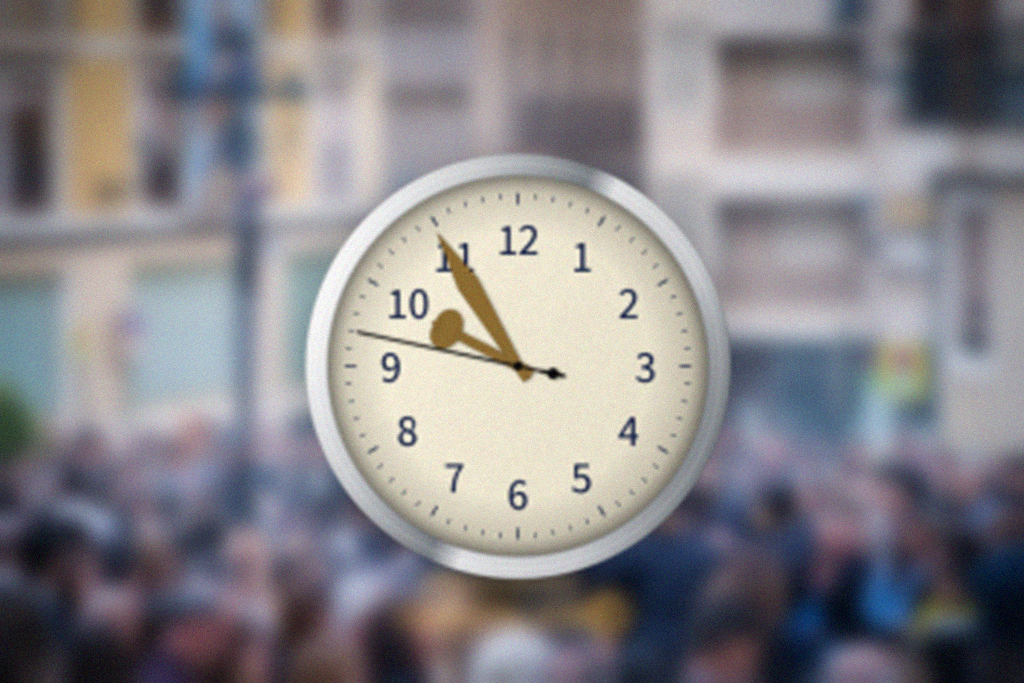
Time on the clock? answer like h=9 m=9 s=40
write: h=9 m=54 s=47
